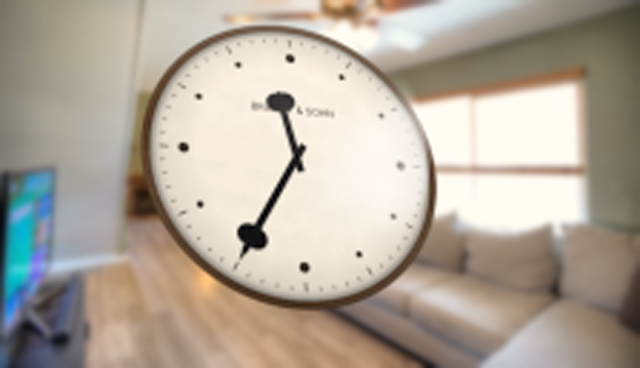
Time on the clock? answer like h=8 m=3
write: h=11 m=35
